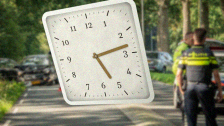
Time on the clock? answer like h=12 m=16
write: h=5 m=13
